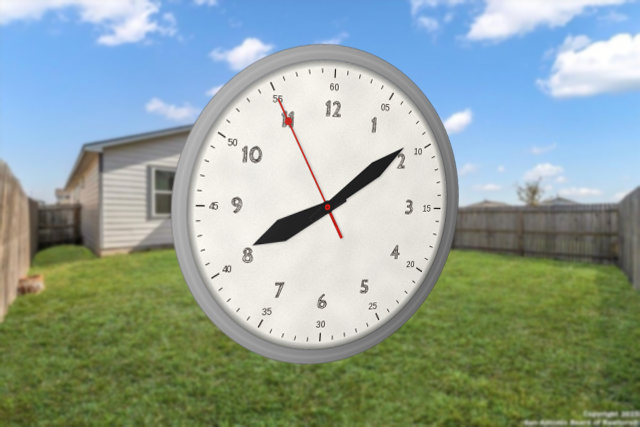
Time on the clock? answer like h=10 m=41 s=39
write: h=8 m=8 s=55
